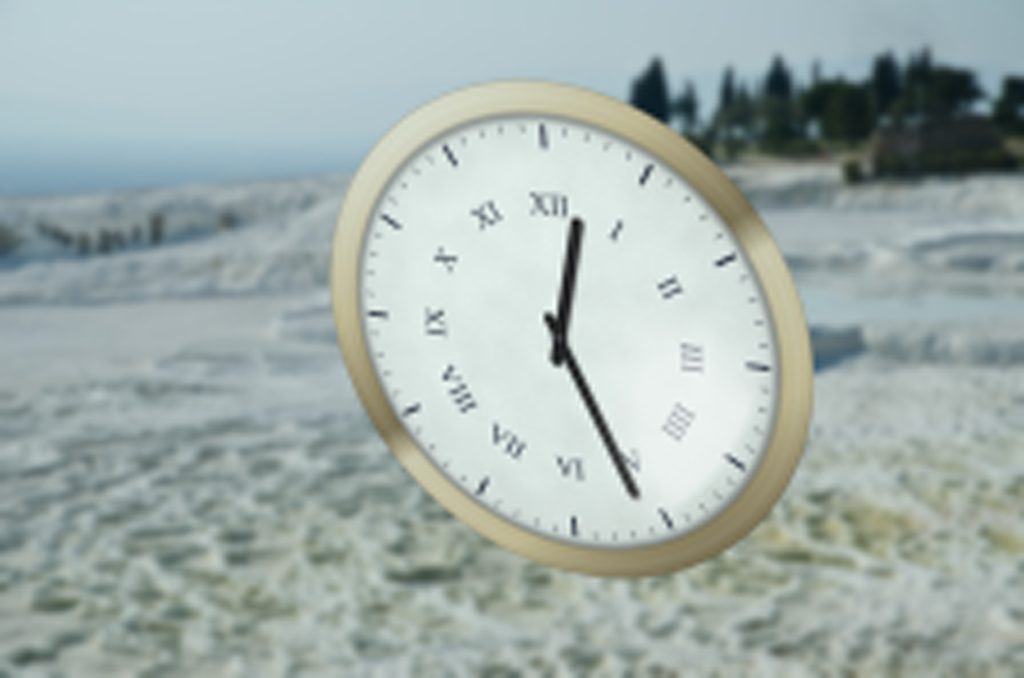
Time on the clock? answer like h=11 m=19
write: h=12 m=26
